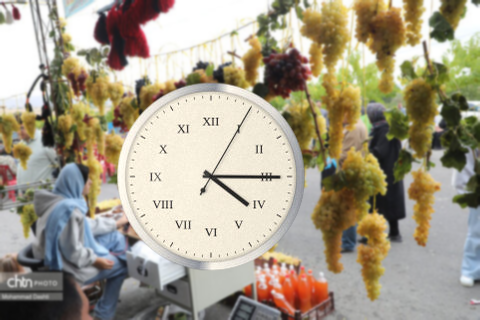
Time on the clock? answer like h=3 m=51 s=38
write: h=4 m=15 s=5
